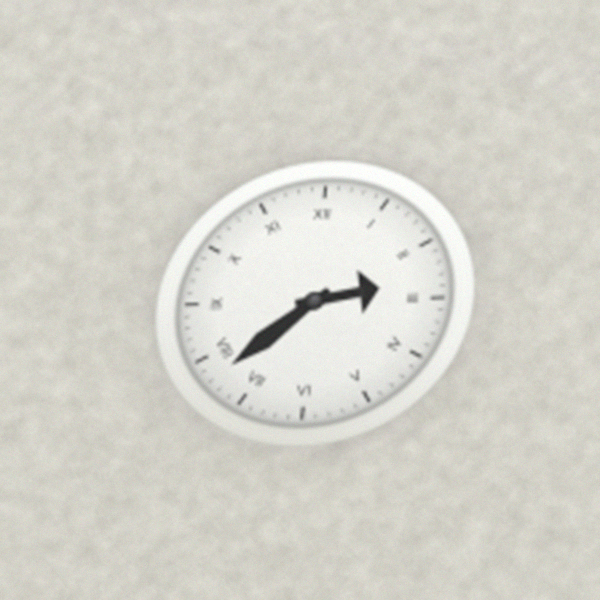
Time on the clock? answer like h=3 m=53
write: h=2 m=38
